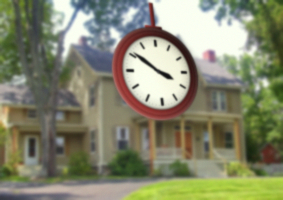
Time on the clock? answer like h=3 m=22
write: h=3 m=51
